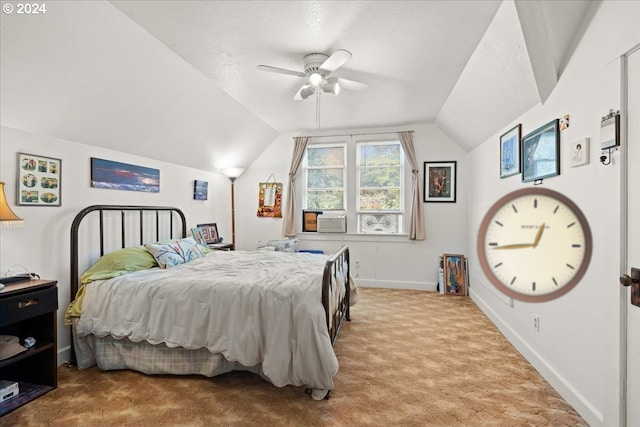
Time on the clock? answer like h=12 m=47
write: h=12 m=44
